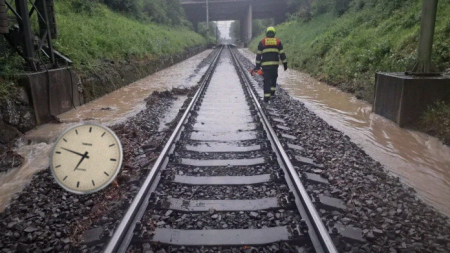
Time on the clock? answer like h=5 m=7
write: h=6 m=47
